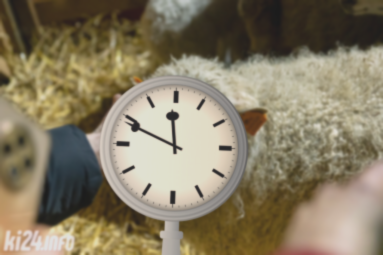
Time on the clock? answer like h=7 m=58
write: h=11 m=49
